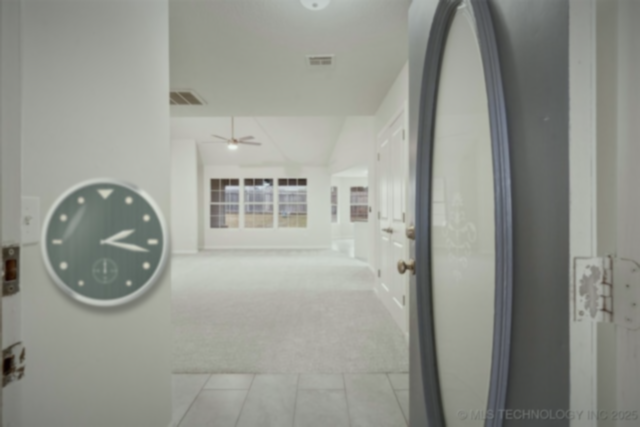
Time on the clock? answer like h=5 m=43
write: h=2 m=17
